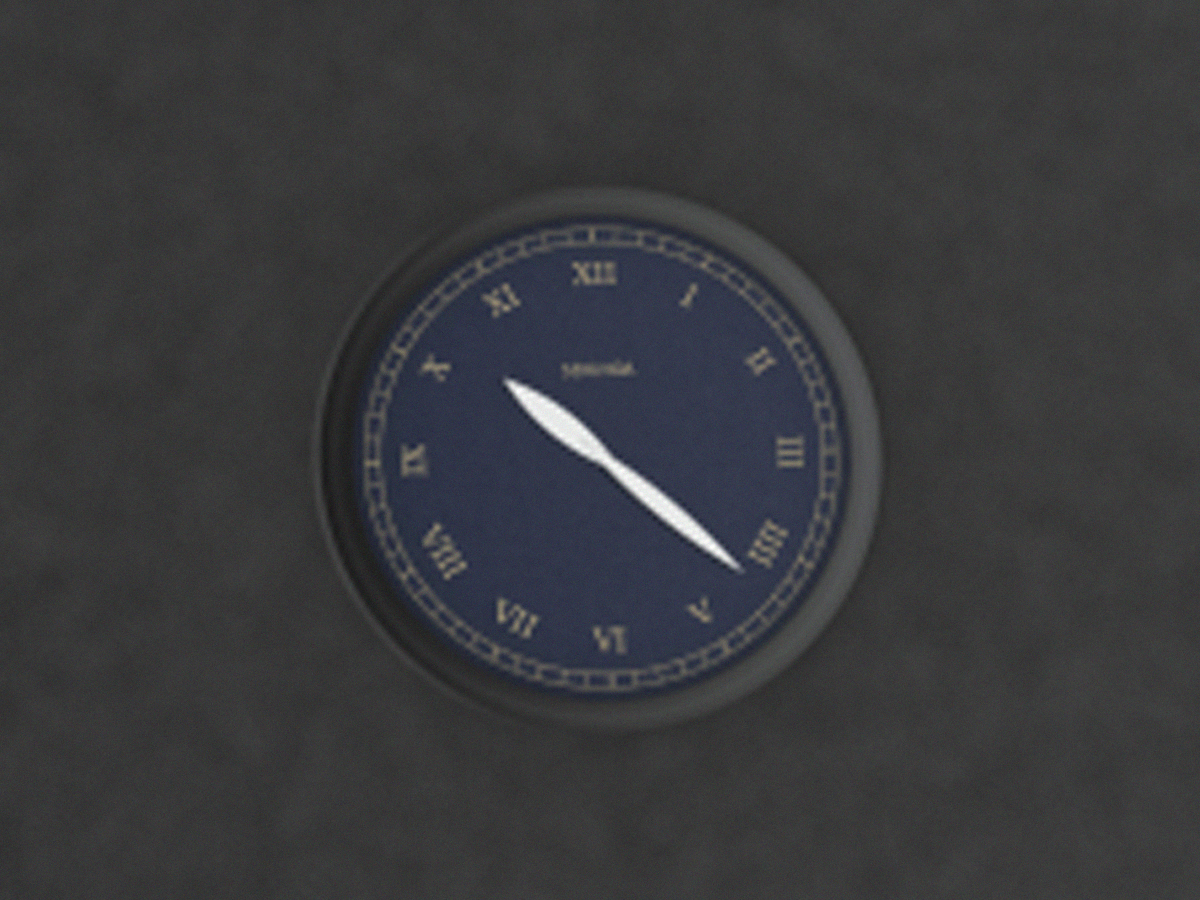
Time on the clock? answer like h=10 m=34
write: h=10 m=22
